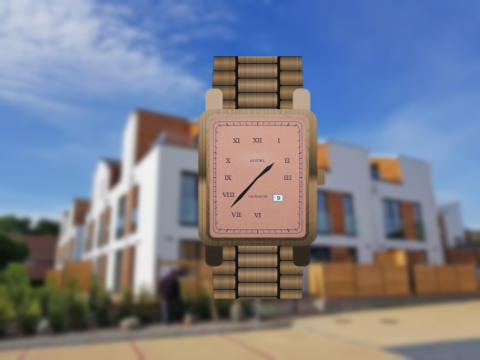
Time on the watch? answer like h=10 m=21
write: h=1 m=37
